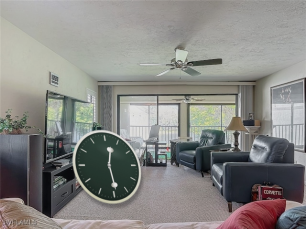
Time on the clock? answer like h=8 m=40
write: h=12 m=29
